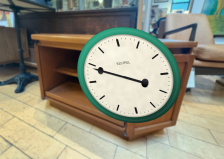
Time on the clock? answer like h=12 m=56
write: h=3 m=49
